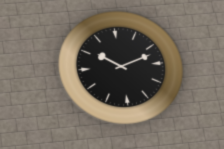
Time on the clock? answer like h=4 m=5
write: h=10 m=12
